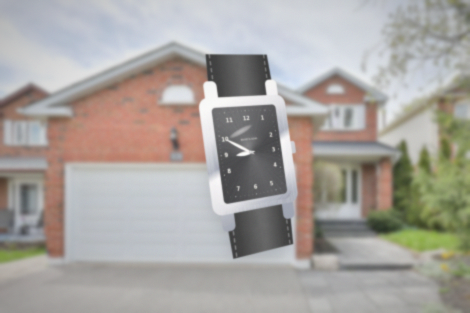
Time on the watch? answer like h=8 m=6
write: h=8 m=50
